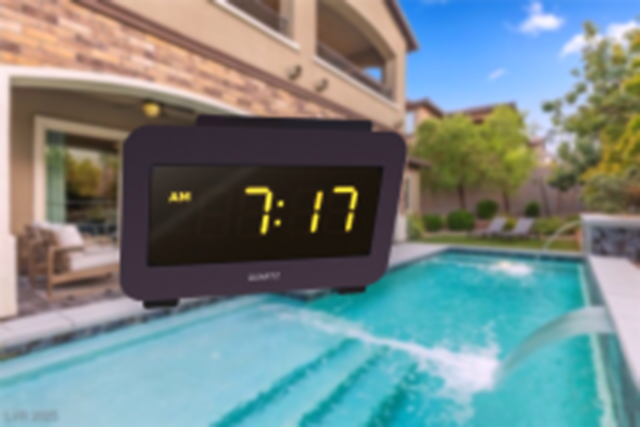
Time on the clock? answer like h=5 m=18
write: h=7 m=17
